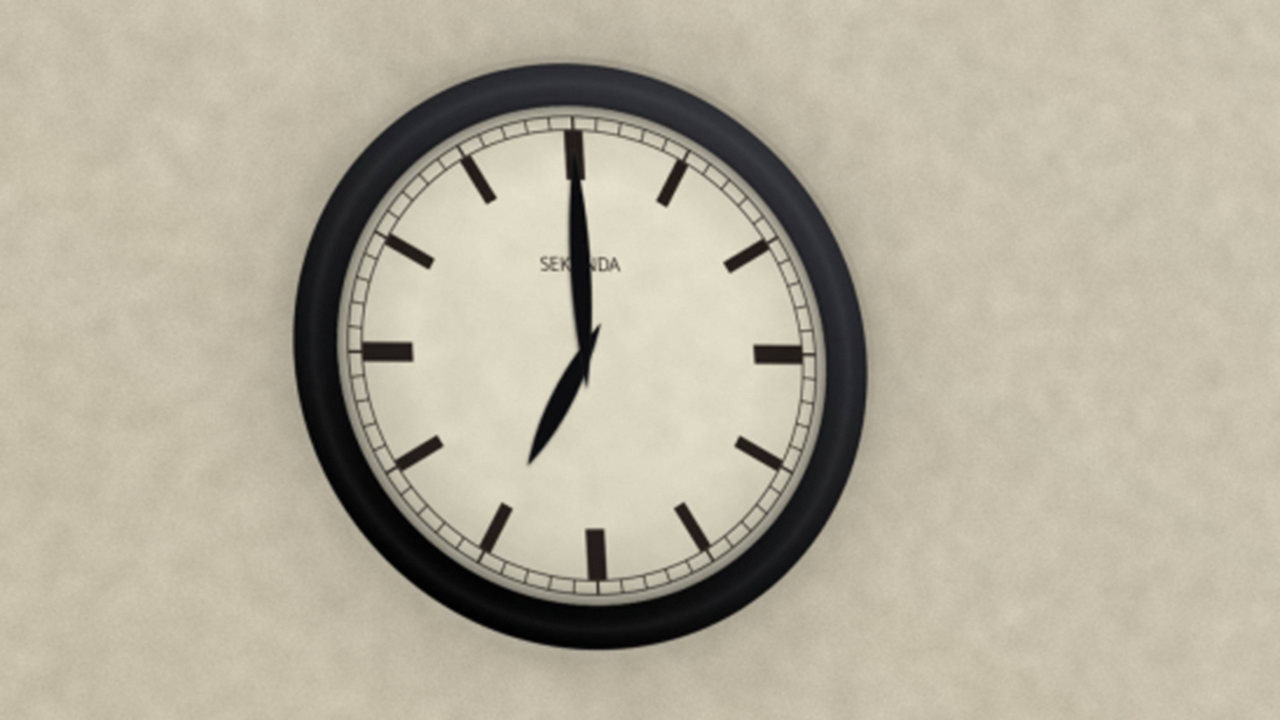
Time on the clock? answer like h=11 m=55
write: h=7 m=0
